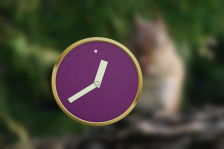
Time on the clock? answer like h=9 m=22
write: h=12 m=40
